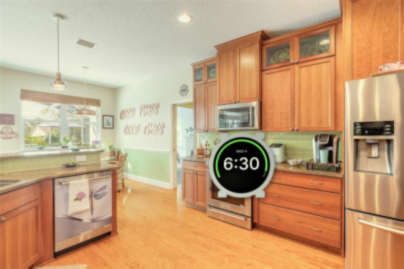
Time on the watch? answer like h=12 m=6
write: h=6 m=30
